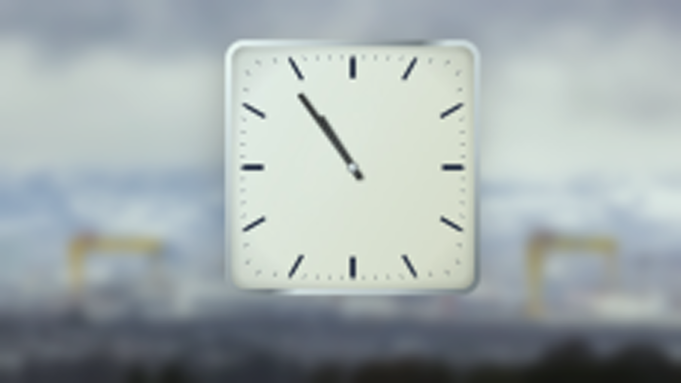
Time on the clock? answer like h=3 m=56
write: h=10 m=54
